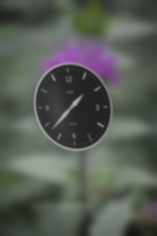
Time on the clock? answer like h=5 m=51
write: h=1 m=38
